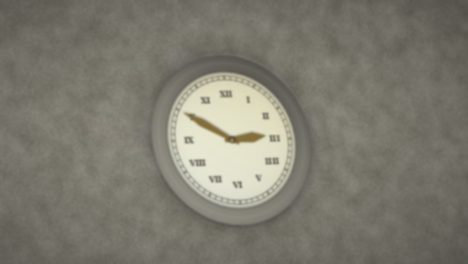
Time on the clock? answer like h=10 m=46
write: h=2 m=50
